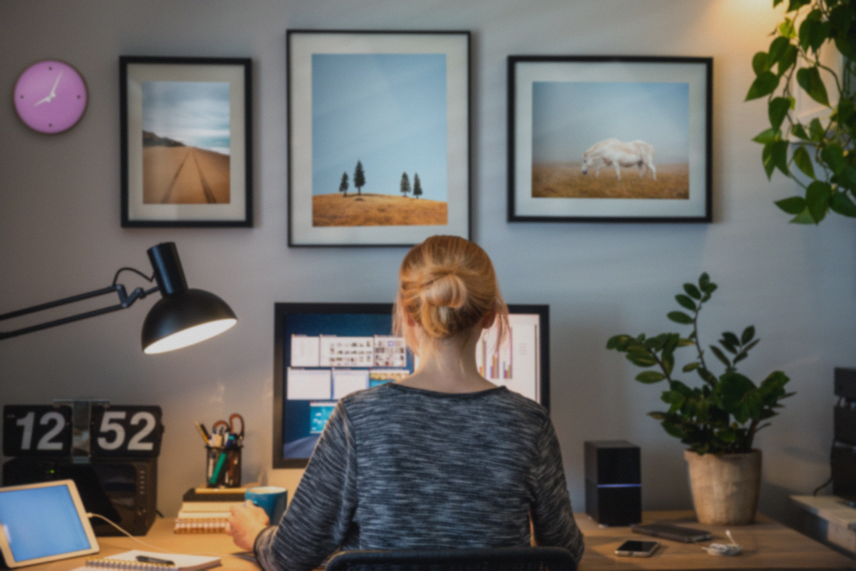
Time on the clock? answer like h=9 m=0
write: h=8 m=4
